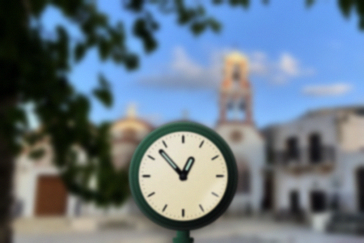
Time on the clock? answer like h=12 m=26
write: h=12 m=53
